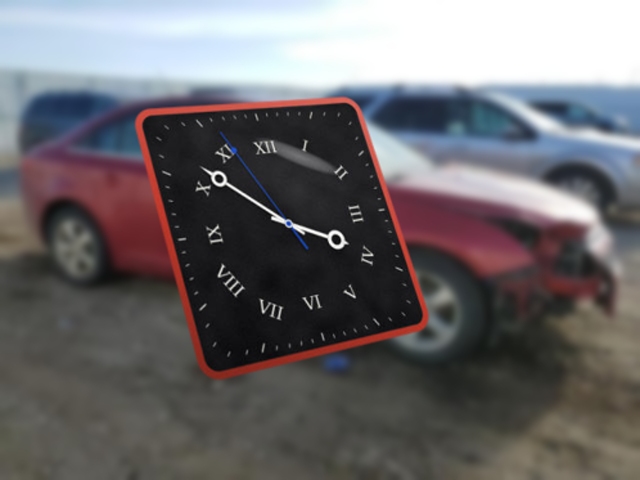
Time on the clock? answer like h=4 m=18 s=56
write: h=3 m=51 s=56
